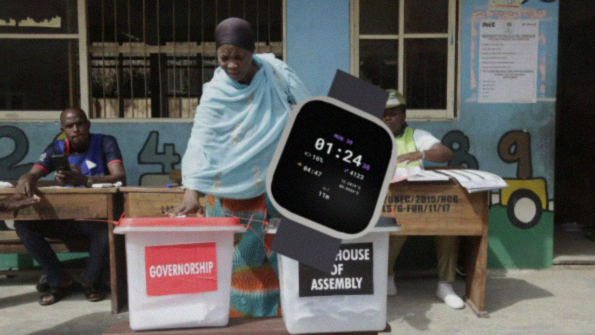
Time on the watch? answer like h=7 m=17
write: h=1 m=24
